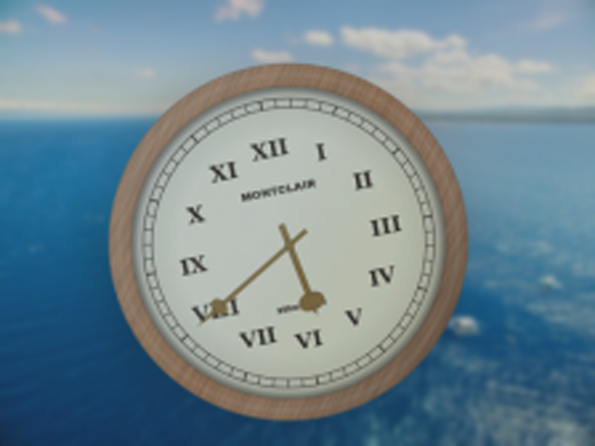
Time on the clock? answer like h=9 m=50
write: h=5 m=40
